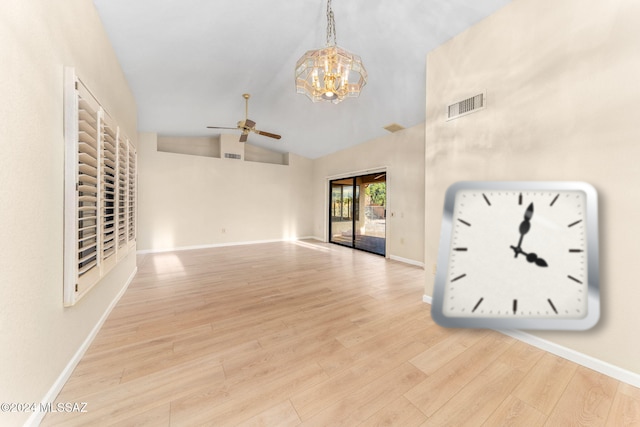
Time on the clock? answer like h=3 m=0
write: h=4 m=2
